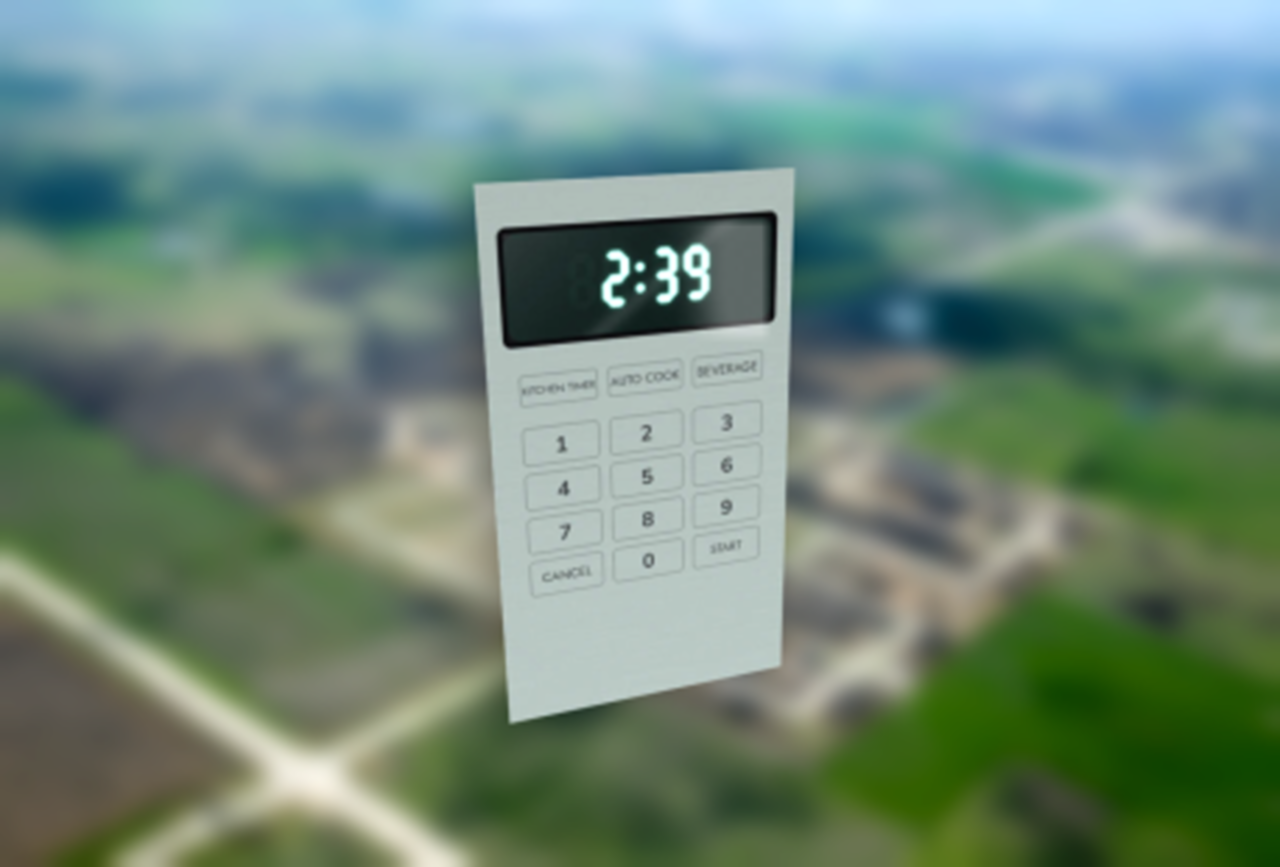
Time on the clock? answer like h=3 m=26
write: h=2 m=39
